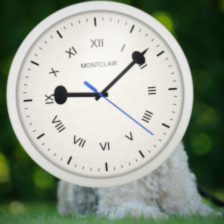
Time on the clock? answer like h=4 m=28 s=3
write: h=9 m=8 s=22
